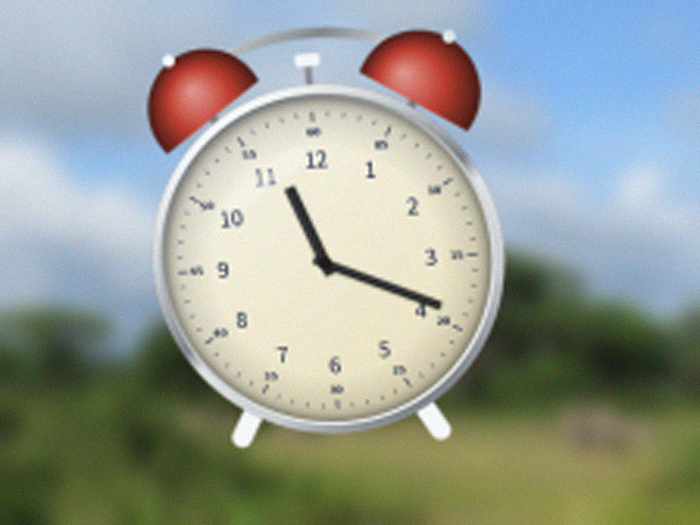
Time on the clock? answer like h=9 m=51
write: h=11 m=19
